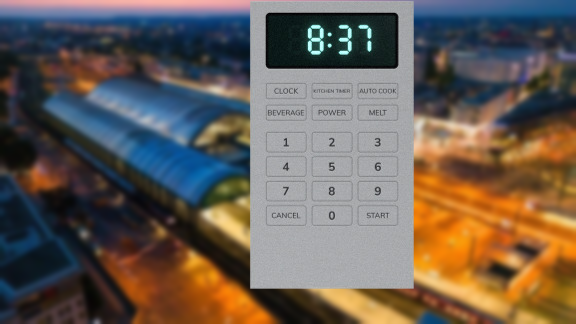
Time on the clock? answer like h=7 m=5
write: h=8 m=37
